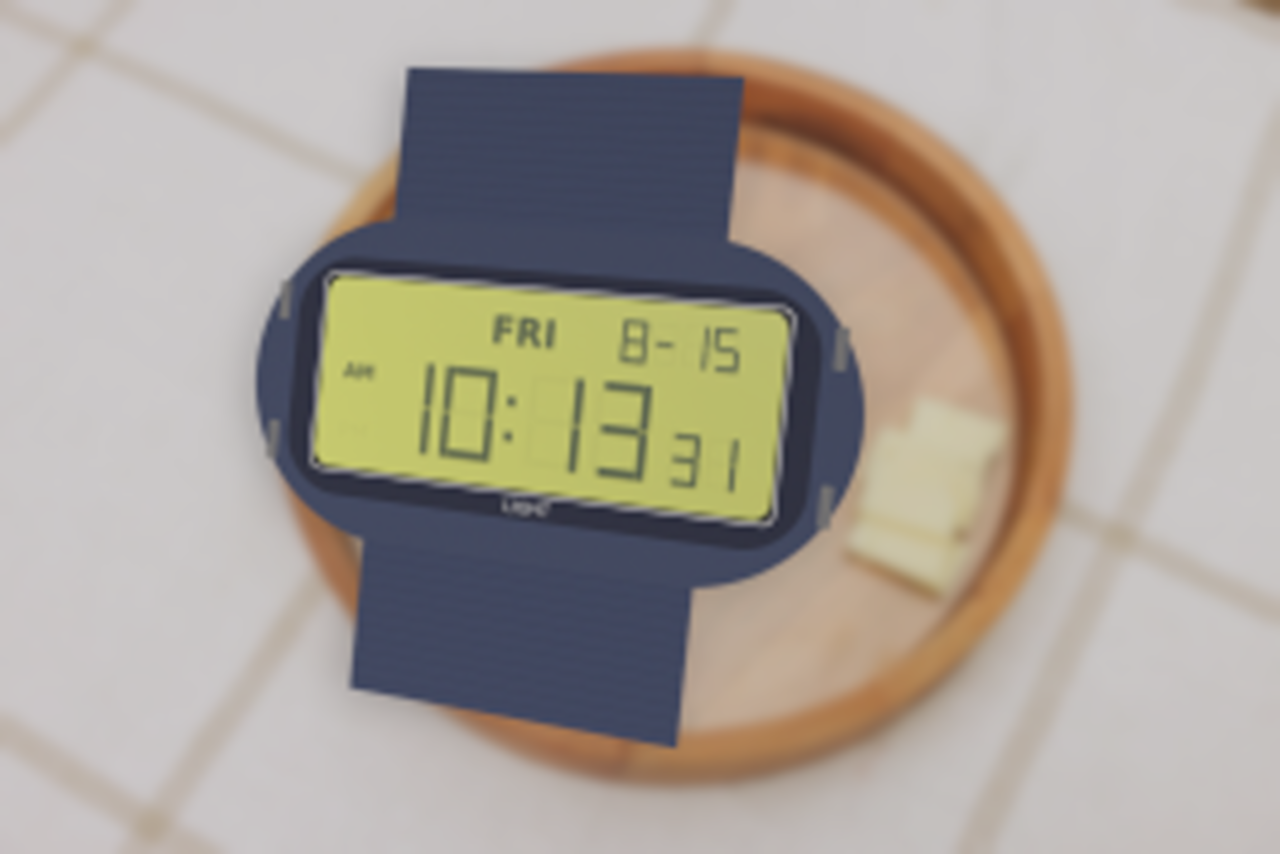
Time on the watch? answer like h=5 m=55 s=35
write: h=10 m=13 s=31
